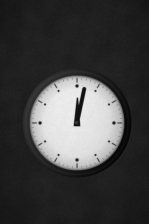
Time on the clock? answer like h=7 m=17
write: h=12 m=2
